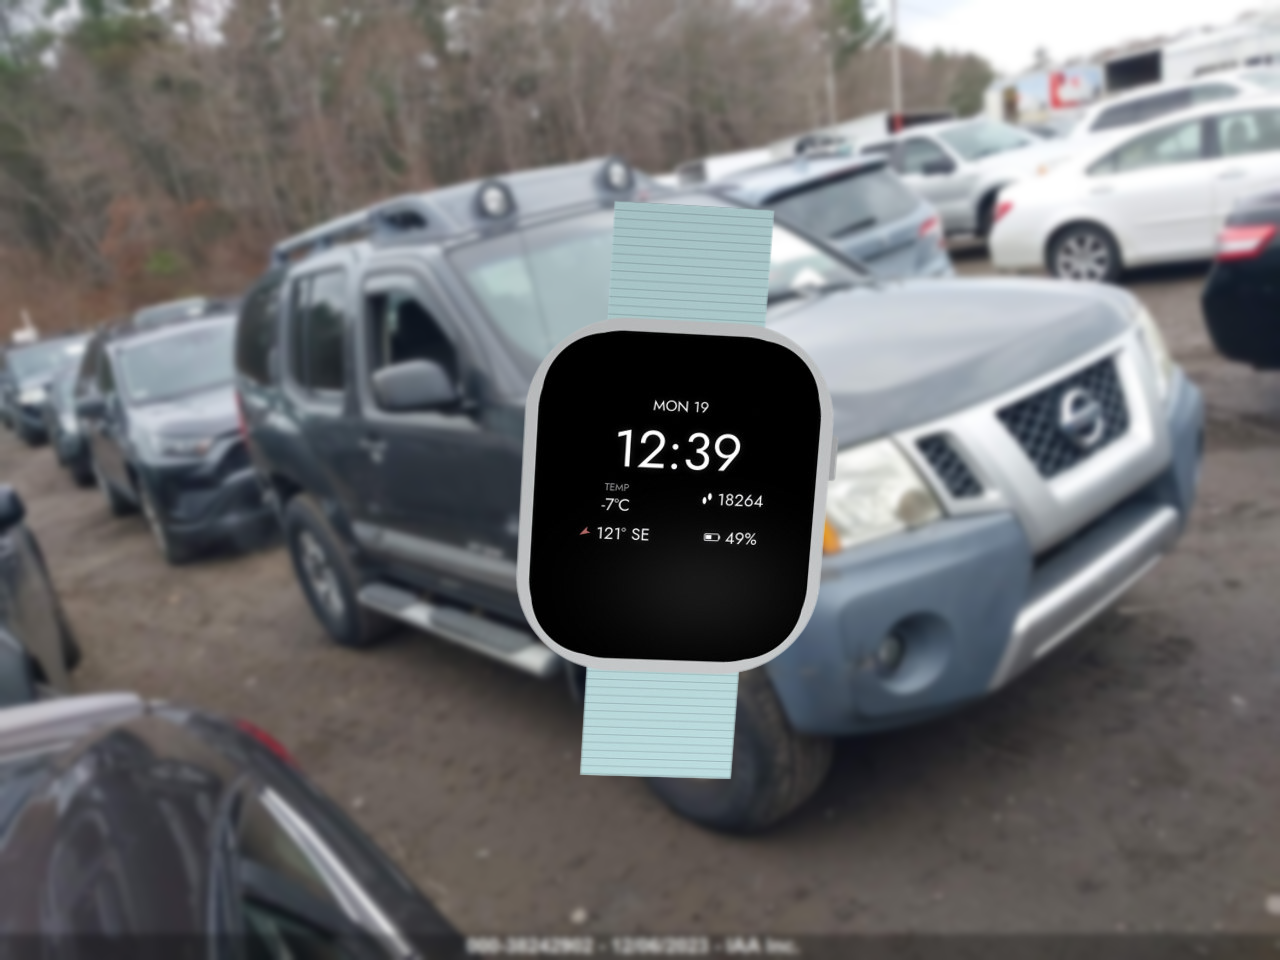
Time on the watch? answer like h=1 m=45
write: h=12 m=39
